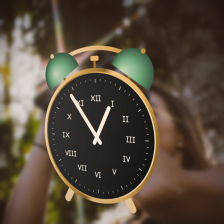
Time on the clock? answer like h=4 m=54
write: h=12 m=54
